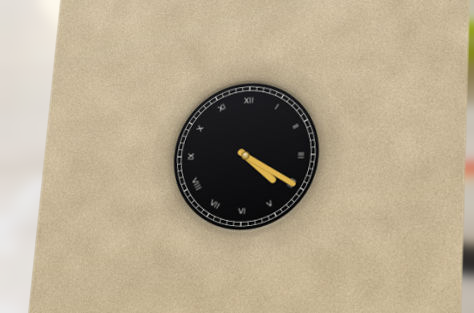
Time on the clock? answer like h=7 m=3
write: h=4 m=20
